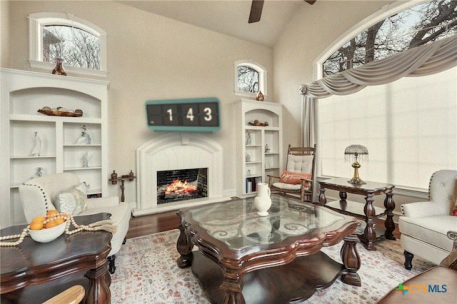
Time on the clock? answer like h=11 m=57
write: h=1 m=43
